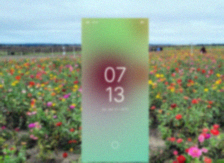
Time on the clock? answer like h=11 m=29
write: h=7 m=13
